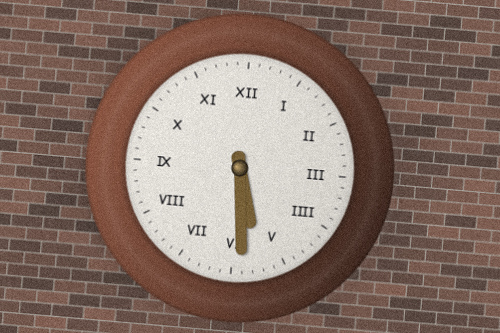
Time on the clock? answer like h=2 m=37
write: h=5 m=29
